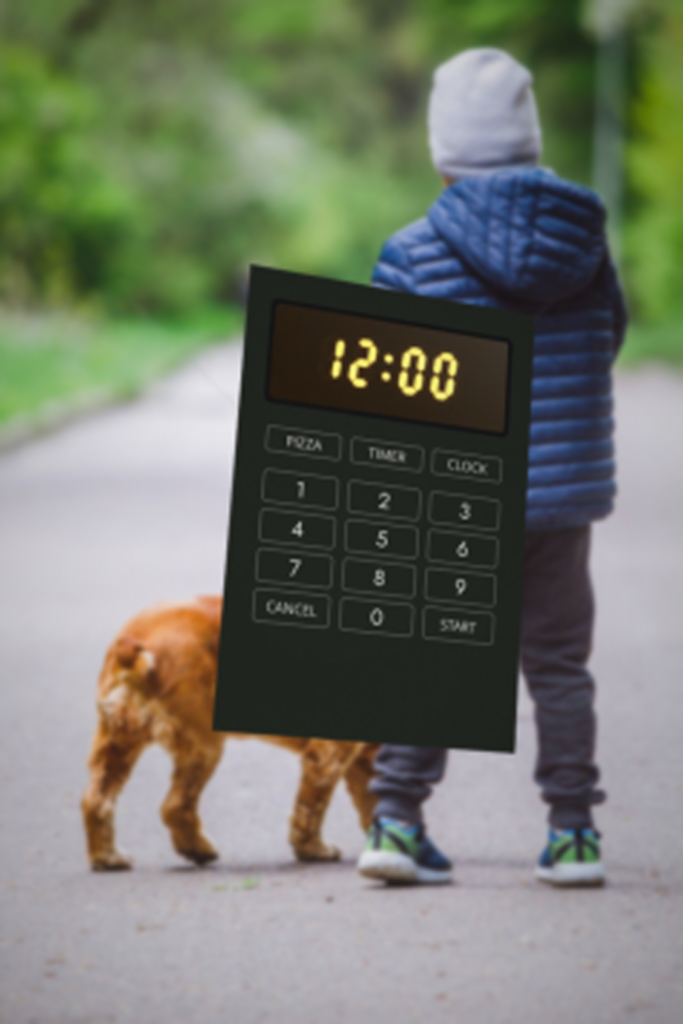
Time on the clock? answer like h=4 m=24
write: h=12 m=0
